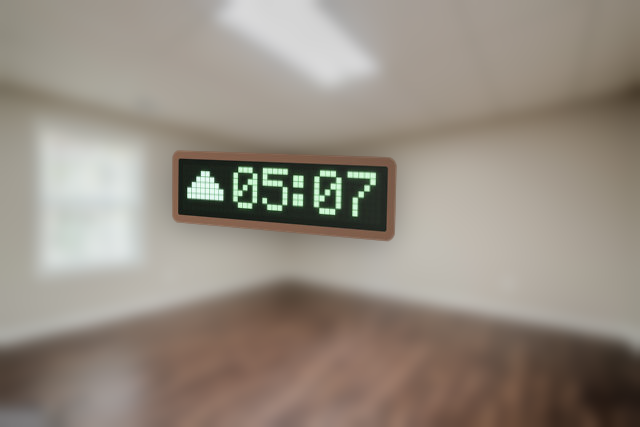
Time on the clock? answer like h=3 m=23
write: h=5 m=7
